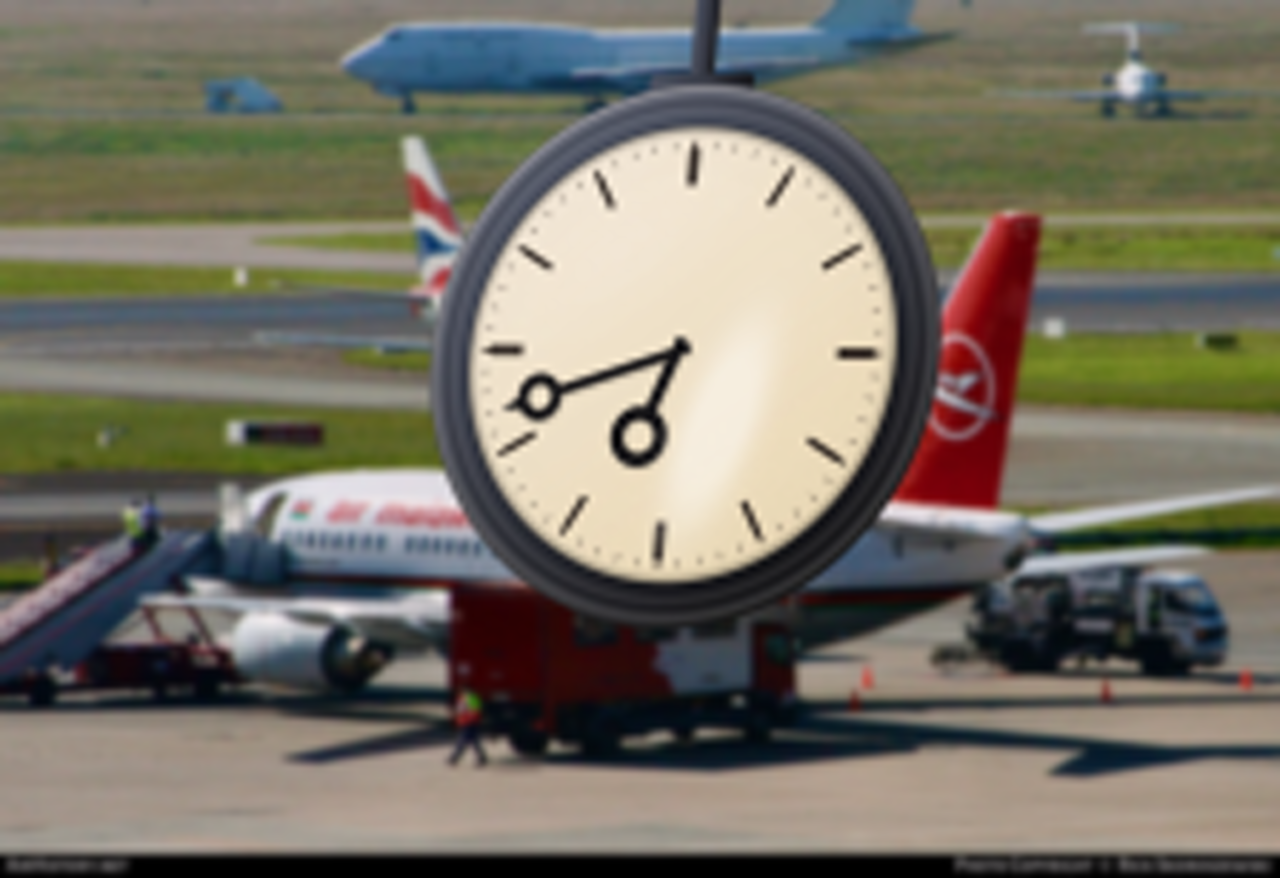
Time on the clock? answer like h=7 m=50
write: h=6 m=42
